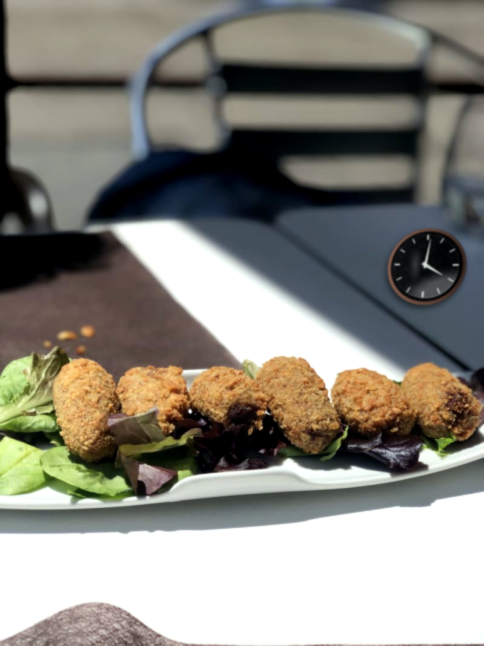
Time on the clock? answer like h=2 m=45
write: h=4 m=1
